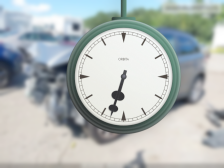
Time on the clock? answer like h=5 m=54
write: h=6 m=33
